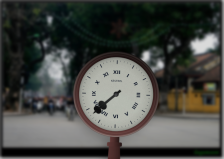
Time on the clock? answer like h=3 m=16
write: h=7 m=38
